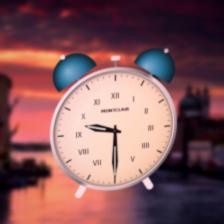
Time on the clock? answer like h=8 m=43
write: h=9 m=30
